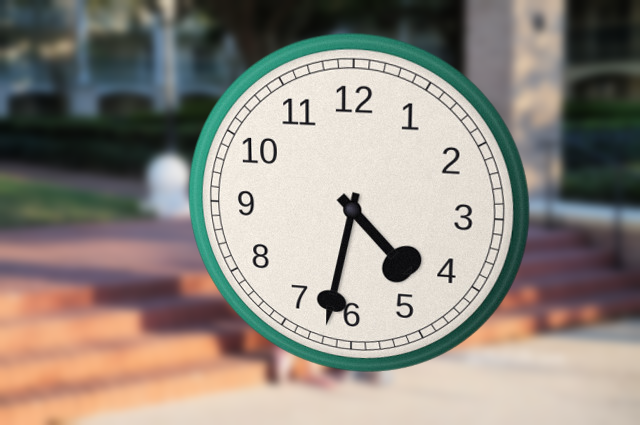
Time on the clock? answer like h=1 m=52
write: h=4 m=32
